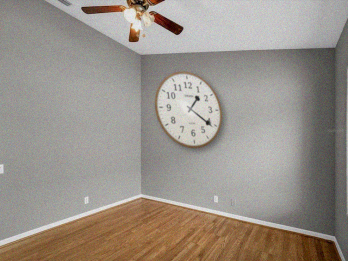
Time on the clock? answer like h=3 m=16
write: h=1 m=21
